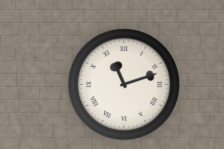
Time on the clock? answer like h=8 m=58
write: h=11 m=12
